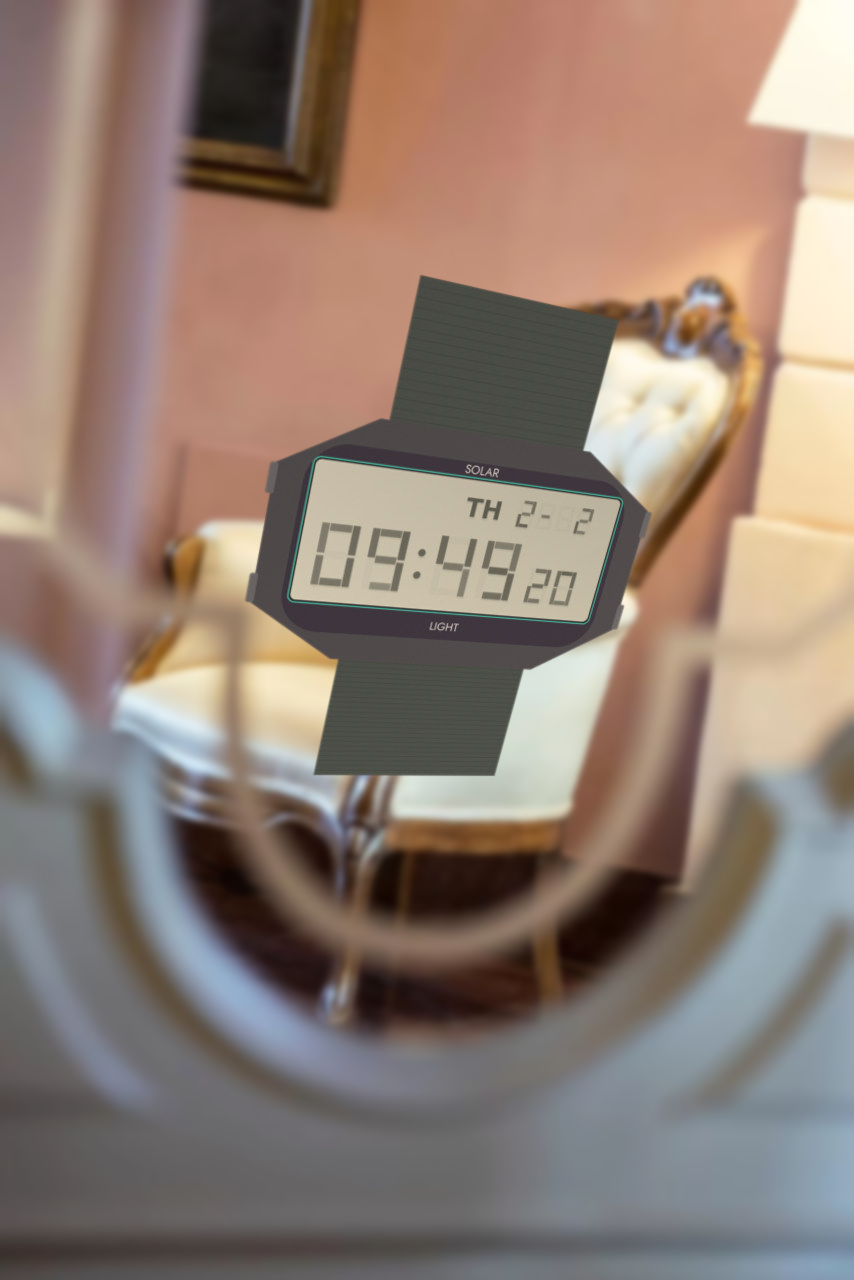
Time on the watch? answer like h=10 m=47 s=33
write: h=9 m=49 s=20
